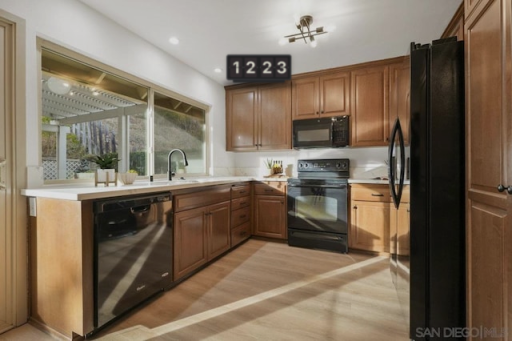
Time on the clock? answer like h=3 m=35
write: h=12 m=23
